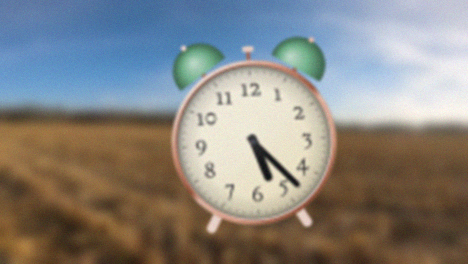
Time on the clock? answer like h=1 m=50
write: h=5 m=23
